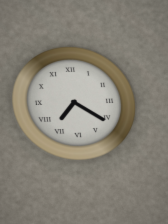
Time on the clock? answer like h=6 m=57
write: h=7 m=21
